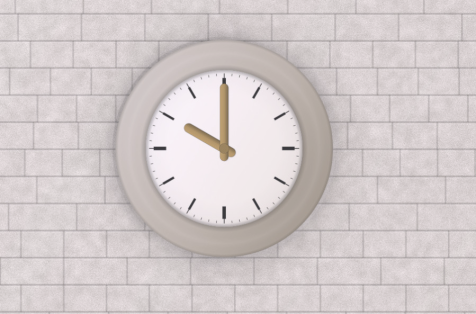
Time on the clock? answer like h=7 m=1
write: h=10 m=0
